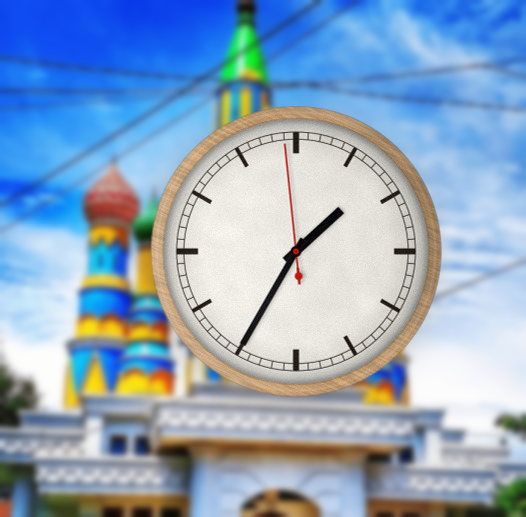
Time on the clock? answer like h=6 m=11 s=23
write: h=1 m=34 s=59
